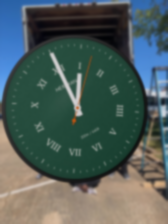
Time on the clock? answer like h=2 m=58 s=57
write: h=1 m=0 s=7
